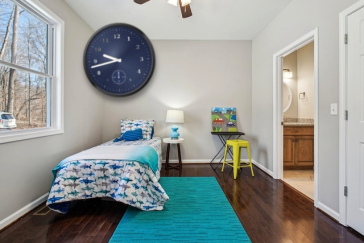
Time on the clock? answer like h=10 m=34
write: h=9 m=43
